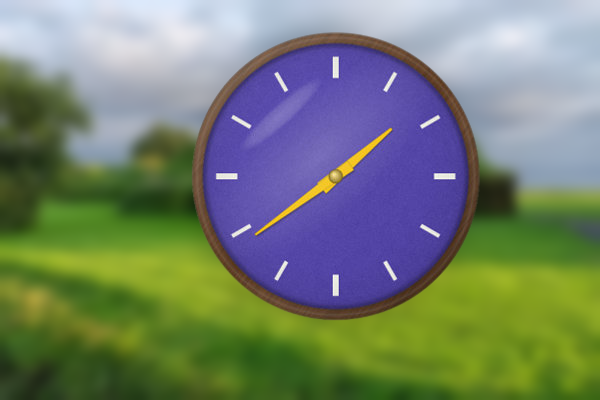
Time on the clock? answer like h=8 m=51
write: h=1 m=39
